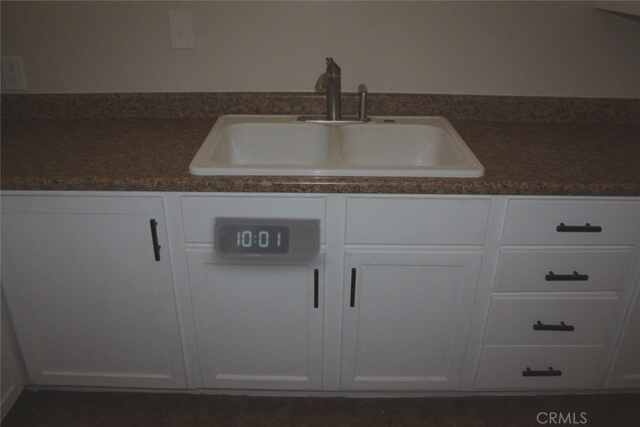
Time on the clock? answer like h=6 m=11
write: h=10 m=1
